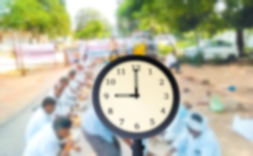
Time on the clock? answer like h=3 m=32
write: h=9 m=0
